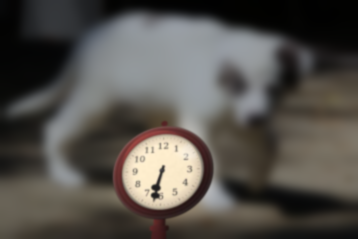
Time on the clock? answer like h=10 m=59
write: h=6 m=32
